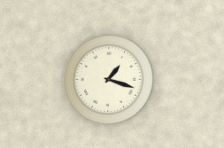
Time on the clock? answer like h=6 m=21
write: h=1 m=18
